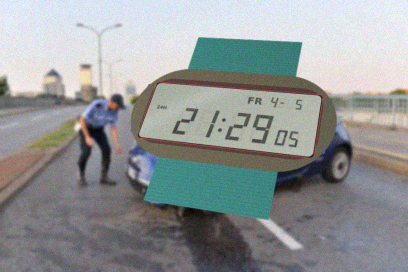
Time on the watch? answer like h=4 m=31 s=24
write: h=21 m=29 s=5
